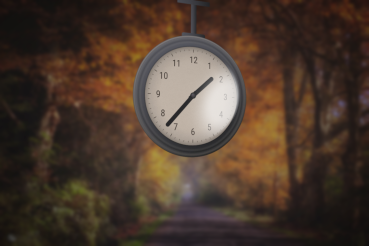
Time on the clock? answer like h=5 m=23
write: h=1 m=37
